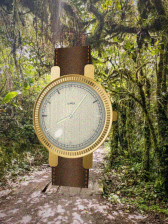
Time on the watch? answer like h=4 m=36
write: h=8 m=6
